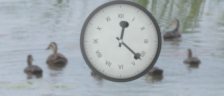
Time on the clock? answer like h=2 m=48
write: h=12 m=22
